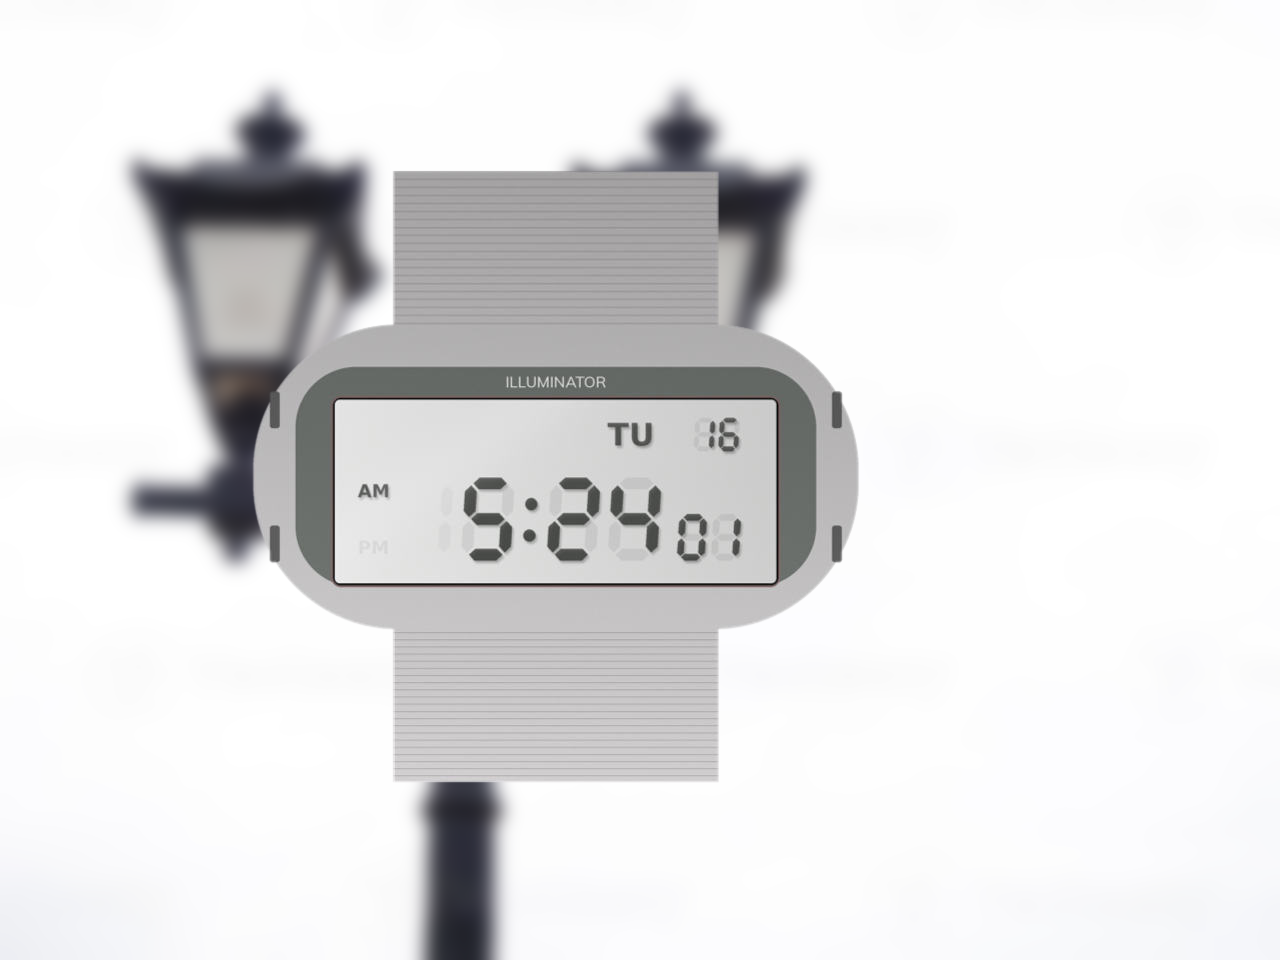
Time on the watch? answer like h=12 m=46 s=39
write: h=5 m=24 s=1
